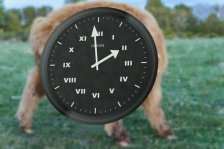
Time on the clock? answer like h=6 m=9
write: h=1 m=59
